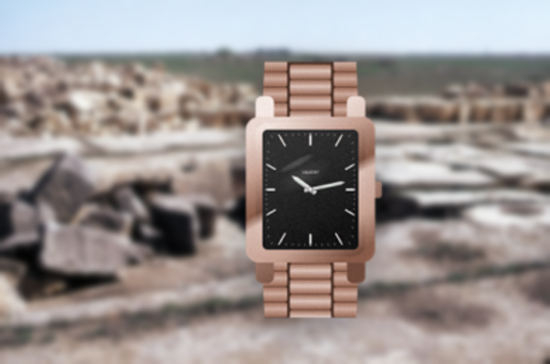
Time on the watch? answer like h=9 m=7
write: h=10 m=13
